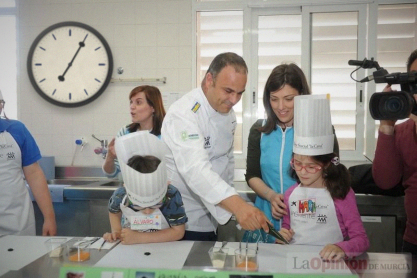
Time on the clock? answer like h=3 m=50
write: h=7 m=5
